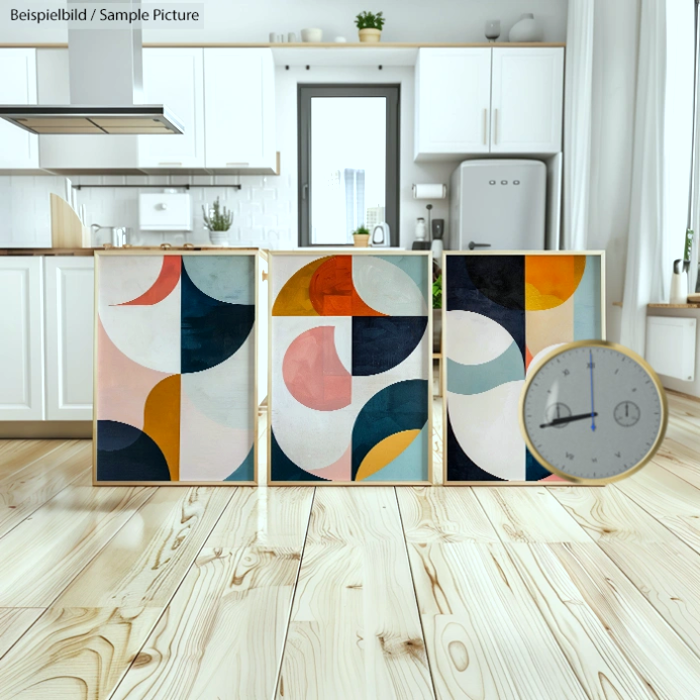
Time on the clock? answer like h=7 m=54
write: h=8 m=43
